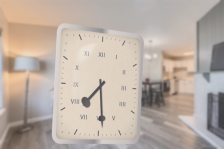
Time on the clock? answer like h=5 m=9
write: h=7 m=29
